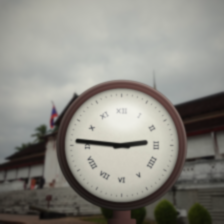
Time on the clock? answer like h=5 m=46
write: h=2 m=46
